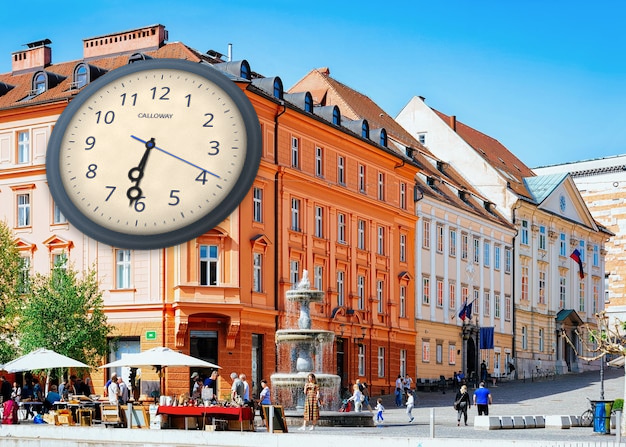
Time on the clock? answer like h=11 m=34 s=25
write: h=6 m=31 s=19
